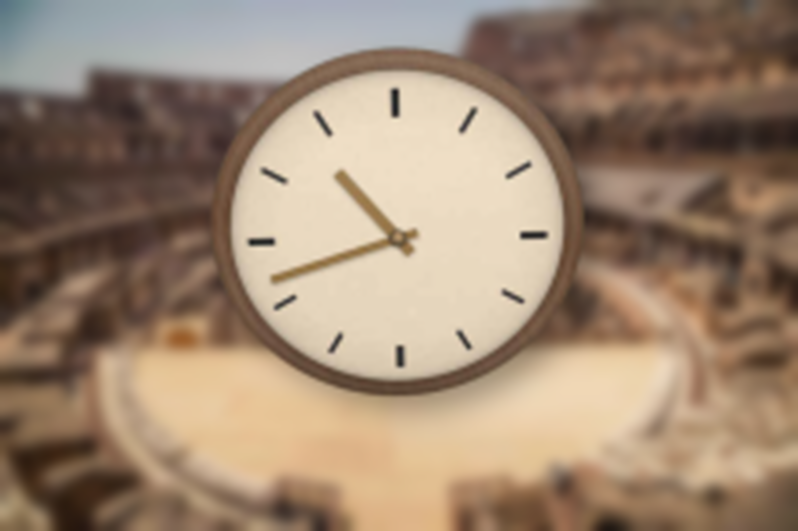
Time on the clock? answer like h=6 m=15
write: h=10 m=42
